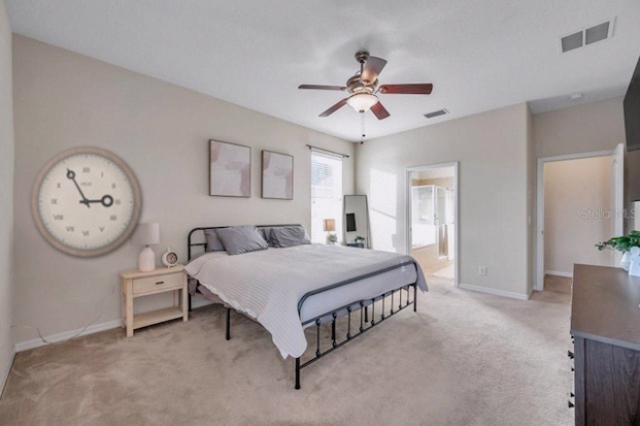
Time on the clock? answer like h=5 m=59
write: h=2 m=55
